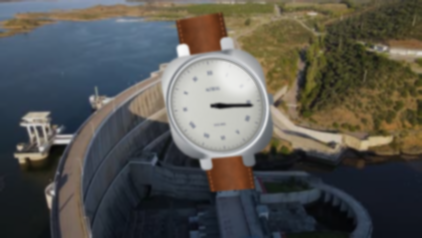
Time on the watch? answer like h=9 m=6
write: h=3 m=16
